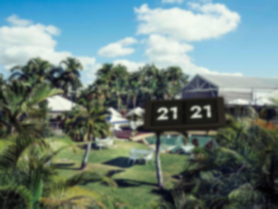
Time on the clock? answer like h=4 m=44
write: h=21 m=21
